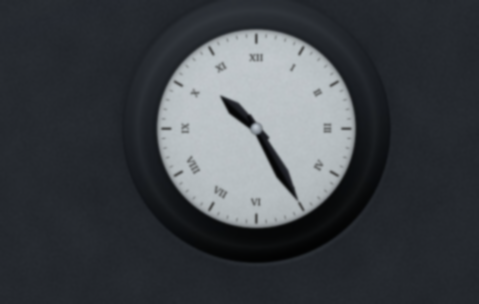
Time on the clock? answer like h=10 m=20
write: h=10 m=25
